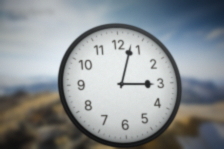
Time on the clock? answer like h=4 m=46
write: h=3 m=3
